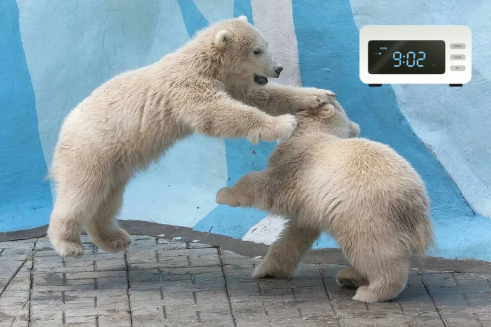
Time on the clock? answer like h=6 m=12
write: h=9 m=2
